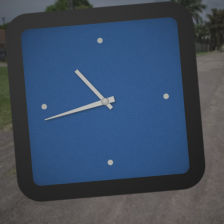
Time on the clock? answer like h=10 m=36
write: h=10 m=43
